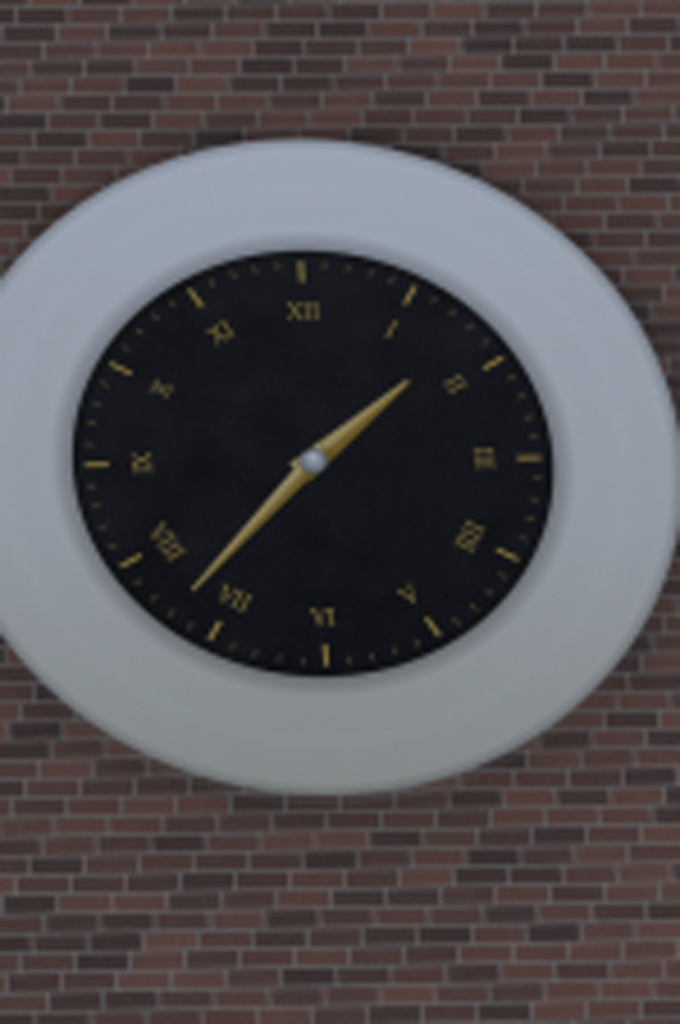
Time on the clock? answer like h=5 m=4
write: h=1 m=37
